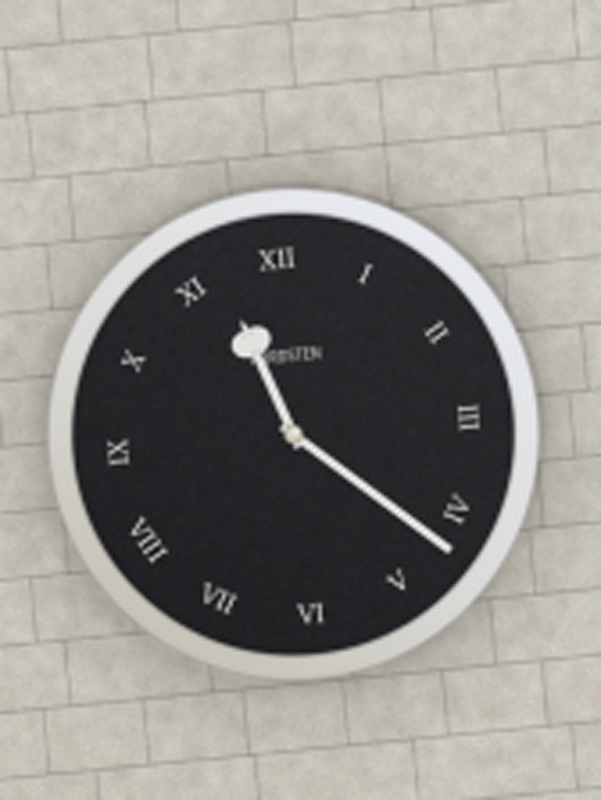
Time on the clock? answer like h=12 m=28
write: h=11 m=22
